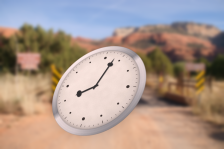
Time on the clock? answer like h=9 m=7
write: h=8 m=3
